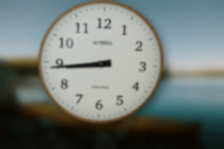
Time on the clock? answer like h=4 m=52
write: h=8 m=44
